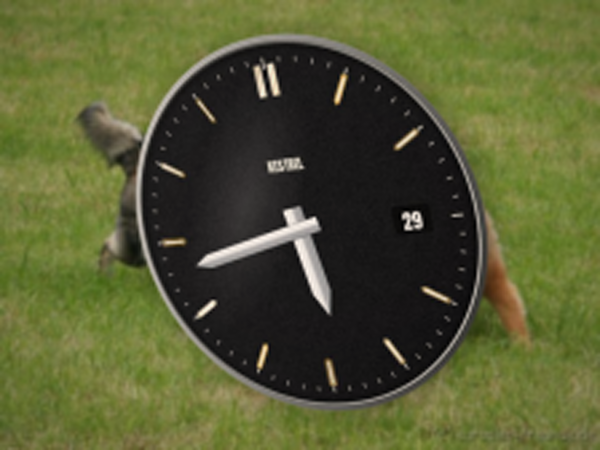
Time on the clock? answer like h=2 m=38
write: h=5 m=43
